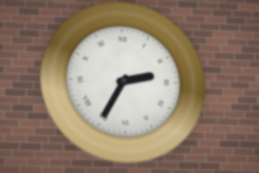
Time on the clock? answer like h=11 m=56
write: h=2 m=35
